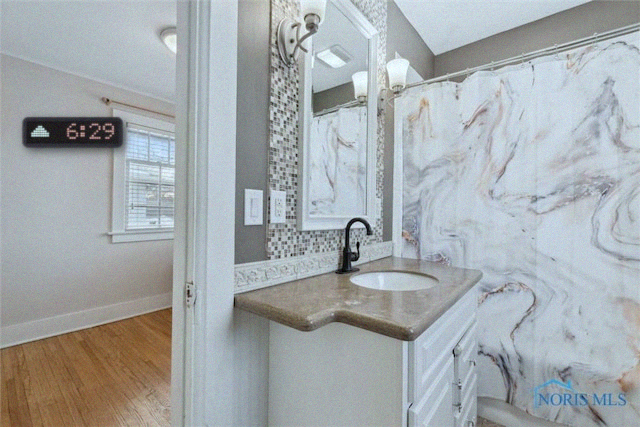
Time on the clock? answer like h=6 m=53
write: h=6 m=29
